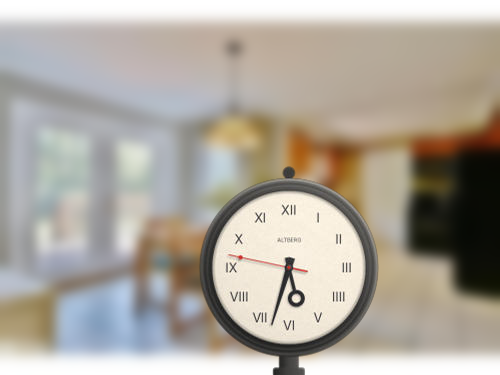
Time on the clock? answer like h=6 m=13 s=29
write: h=5 m=32 s=47
